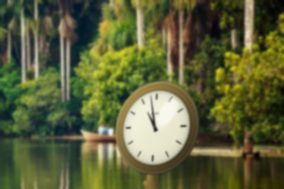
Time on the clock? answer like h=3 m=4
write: h=10 m=58
